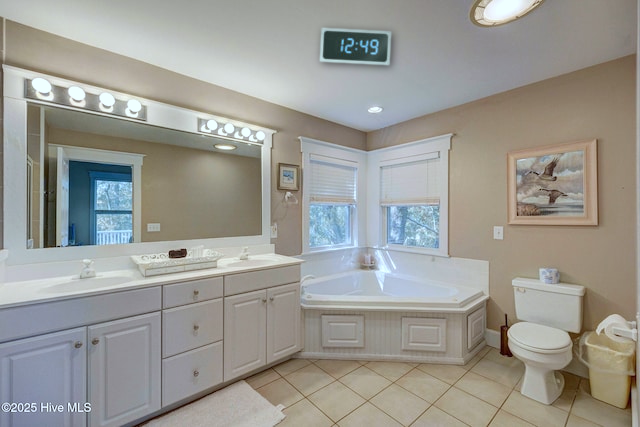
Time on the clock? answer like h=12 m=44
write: h=12 m=49
